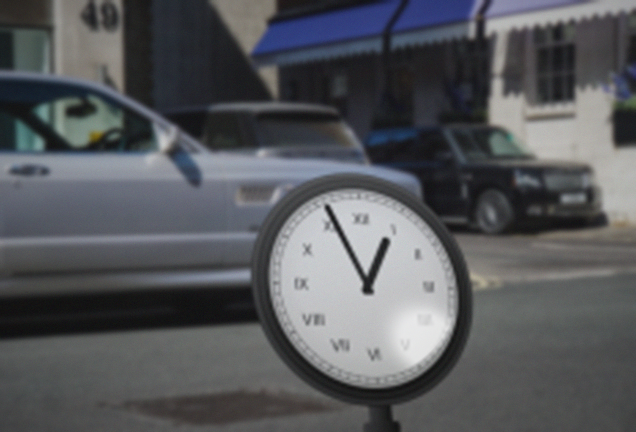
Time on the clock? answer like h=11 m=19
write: h=12 m=56
